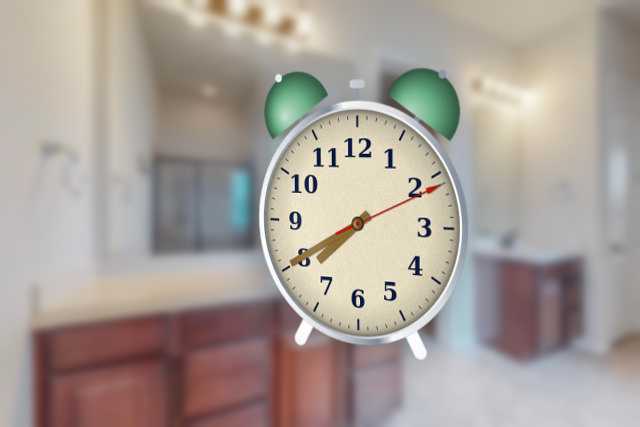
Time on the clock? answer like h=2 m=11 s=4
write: h=7 m=40 s=11
